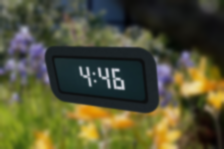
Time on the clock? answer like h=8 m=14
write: h=4 m=46
